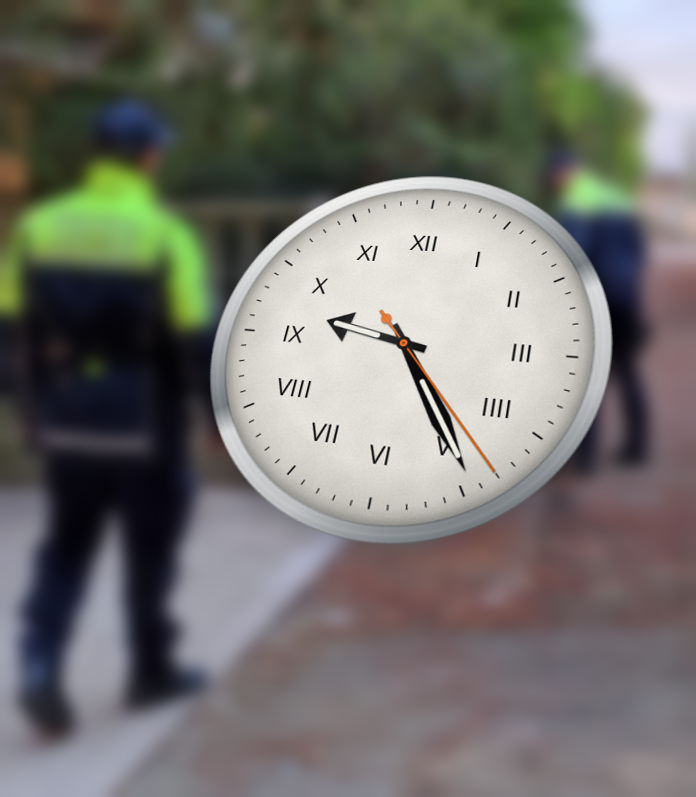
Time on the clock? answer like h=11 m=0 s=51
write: h=9 m=24 s=23
